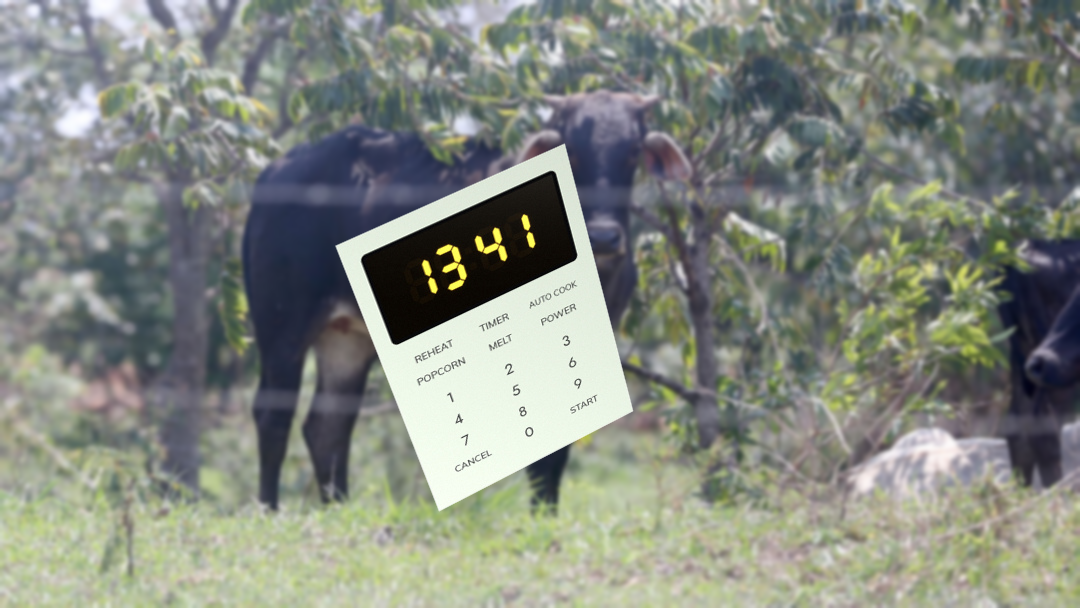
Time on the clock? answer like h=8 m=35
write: h=13 m=41
